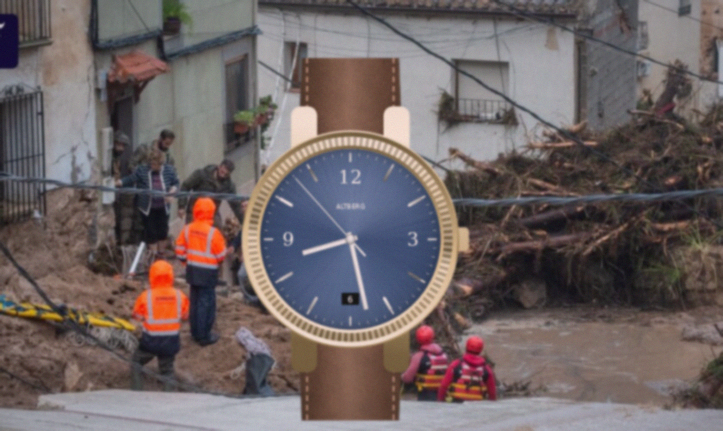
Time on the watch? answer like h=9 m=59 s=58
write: h=8 m=27 s=53
